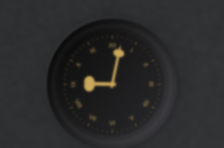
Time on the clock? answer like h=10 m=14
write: h=9 m=2
